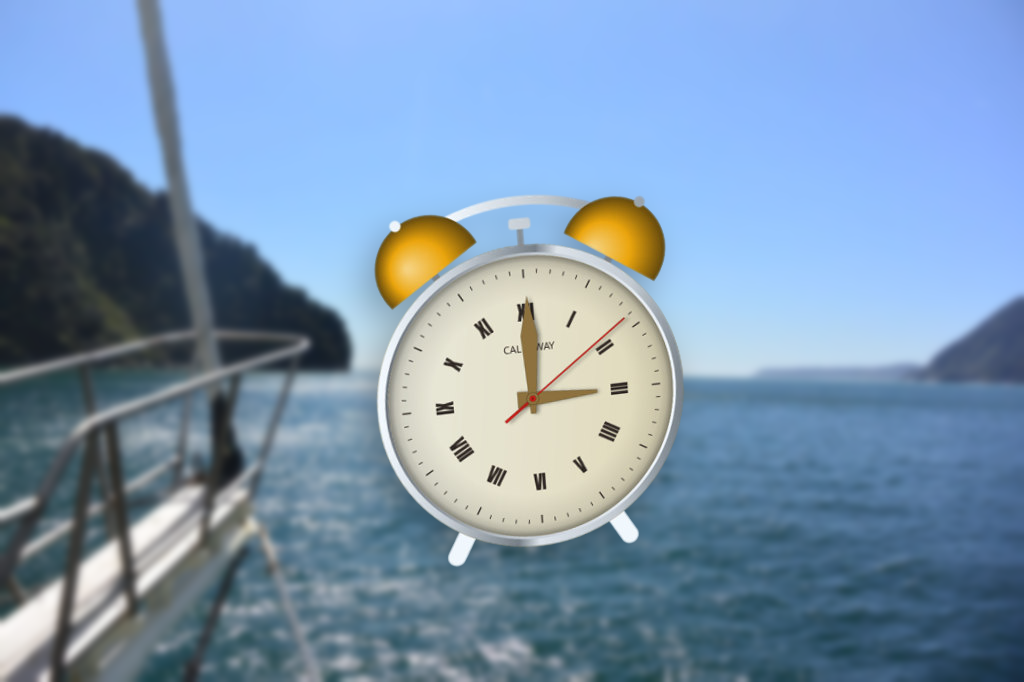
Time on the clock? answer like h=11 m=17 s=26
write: h=3 m=0 s=9
